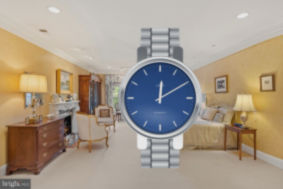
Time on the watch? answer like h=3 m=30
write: h=12 m=10
